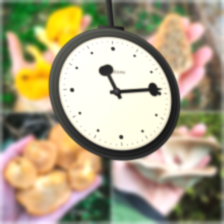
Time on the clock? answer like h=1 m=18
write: h=11 m=14
